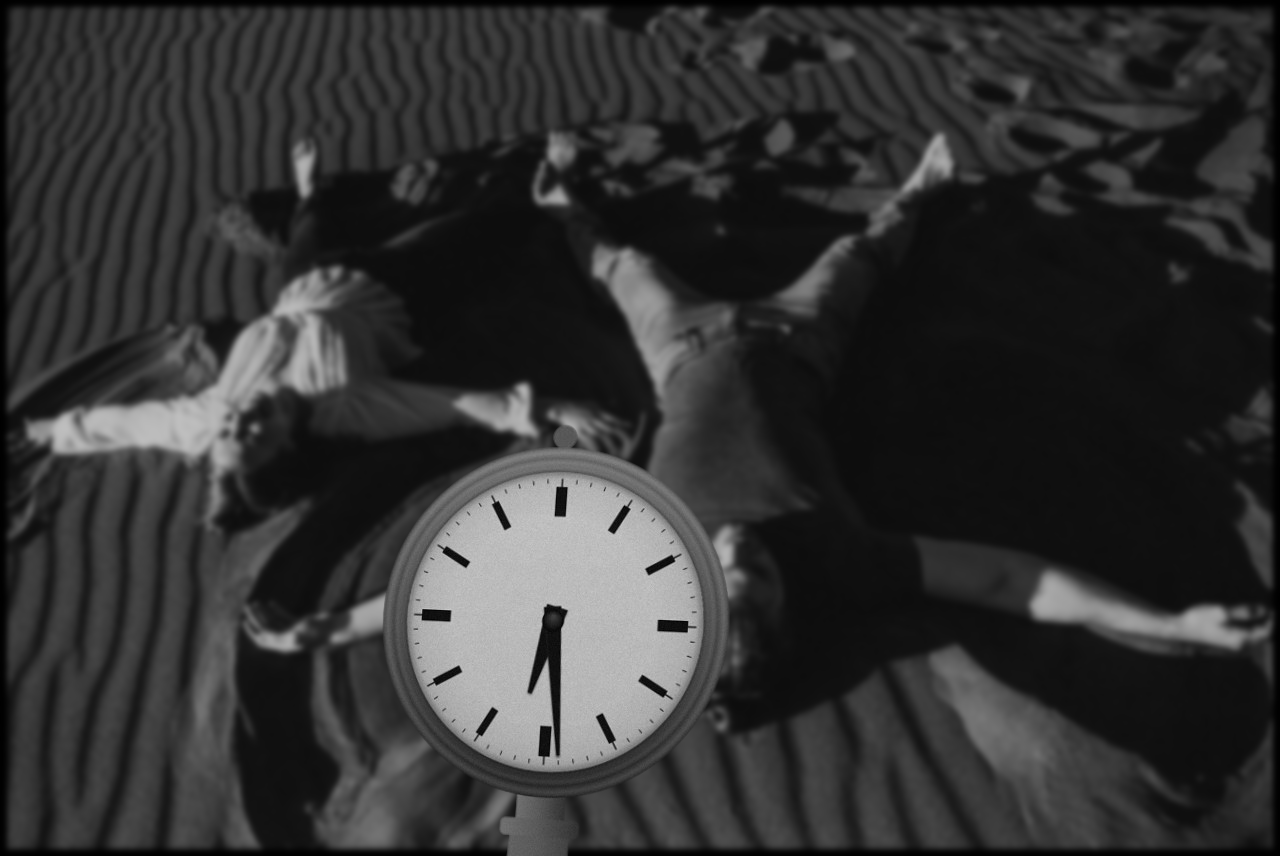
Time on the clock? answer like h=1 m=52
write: h=6 m=29
